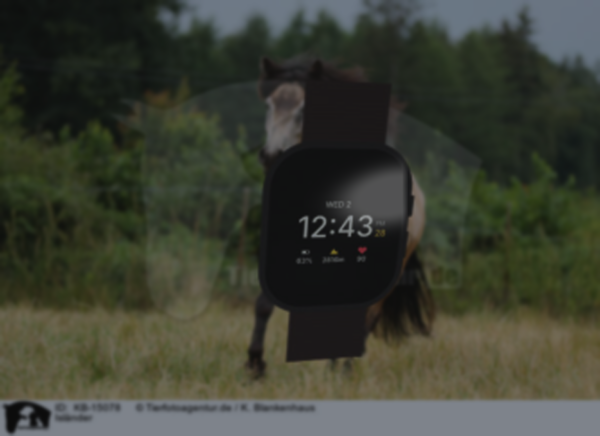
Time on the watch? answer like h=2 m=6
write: h=12 m=43
